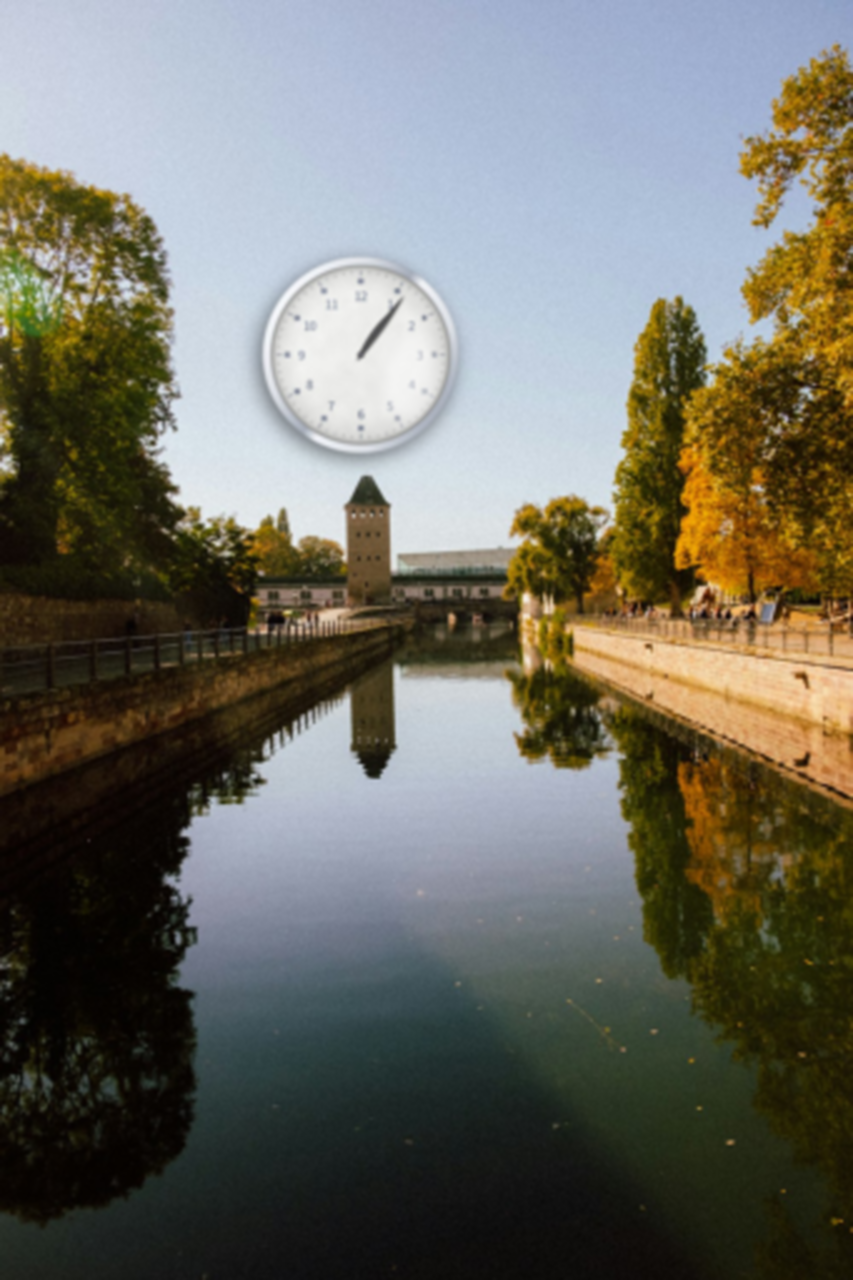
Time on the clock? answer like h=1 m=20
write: h=1 m=6
